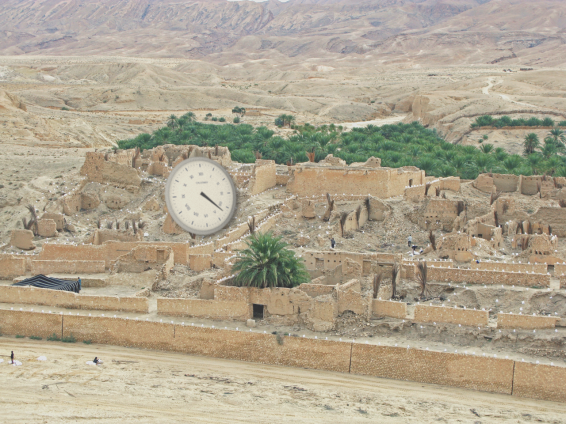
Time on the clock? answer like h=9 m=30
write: h=4 m=22
